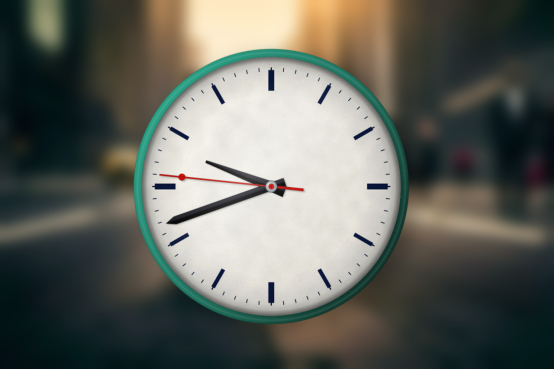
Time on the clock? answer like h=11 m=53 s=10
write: h=9 m=41 s=46
